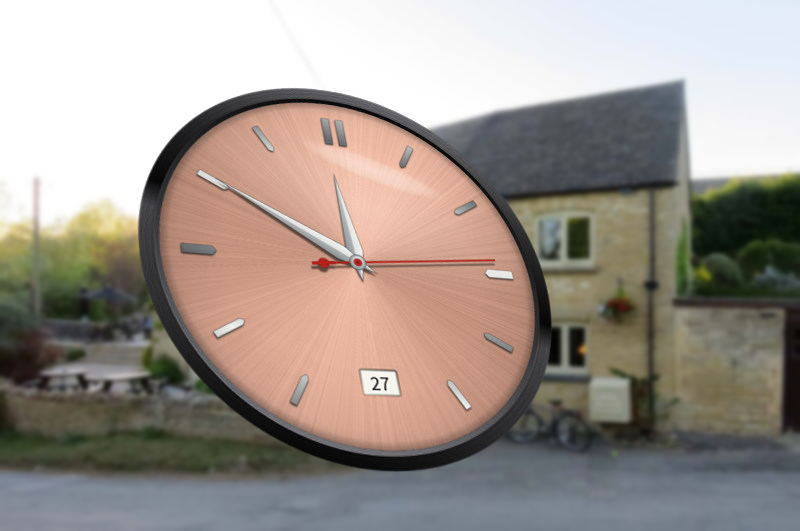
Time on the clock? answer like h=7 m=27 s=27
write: h=11 m=50 s=14
